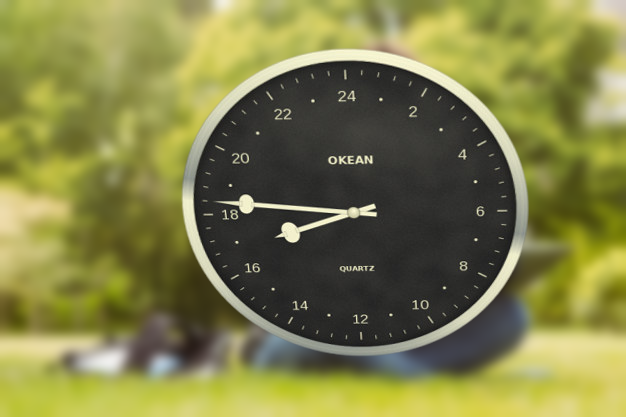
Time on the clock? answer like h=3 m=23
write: h=16 m=46
